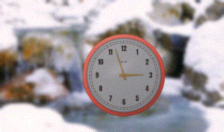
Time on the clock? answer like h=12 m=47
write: h=2 m=57
